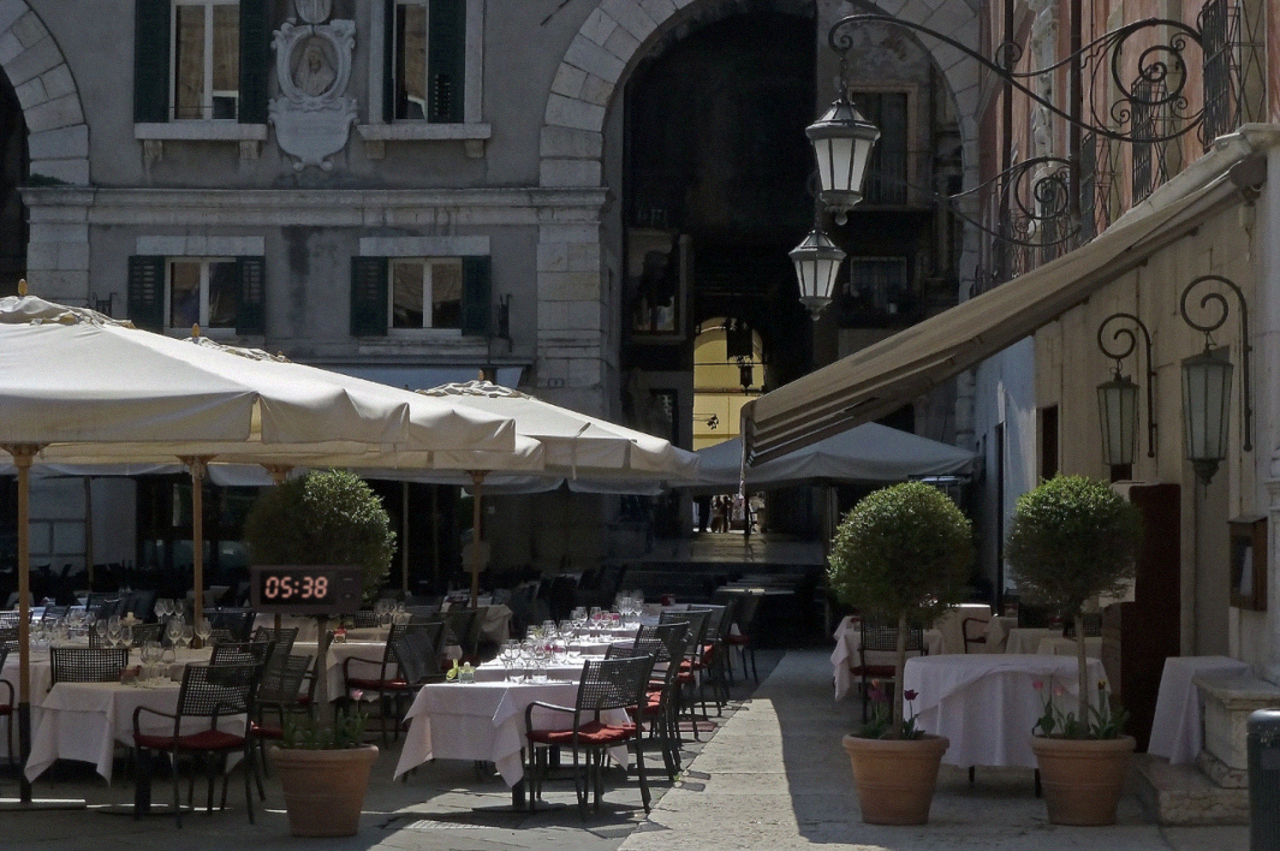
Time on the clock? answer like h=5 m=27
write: h=5 m=38
